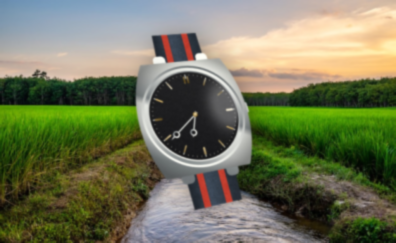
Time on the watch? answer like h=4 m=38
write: h=6 m=39
